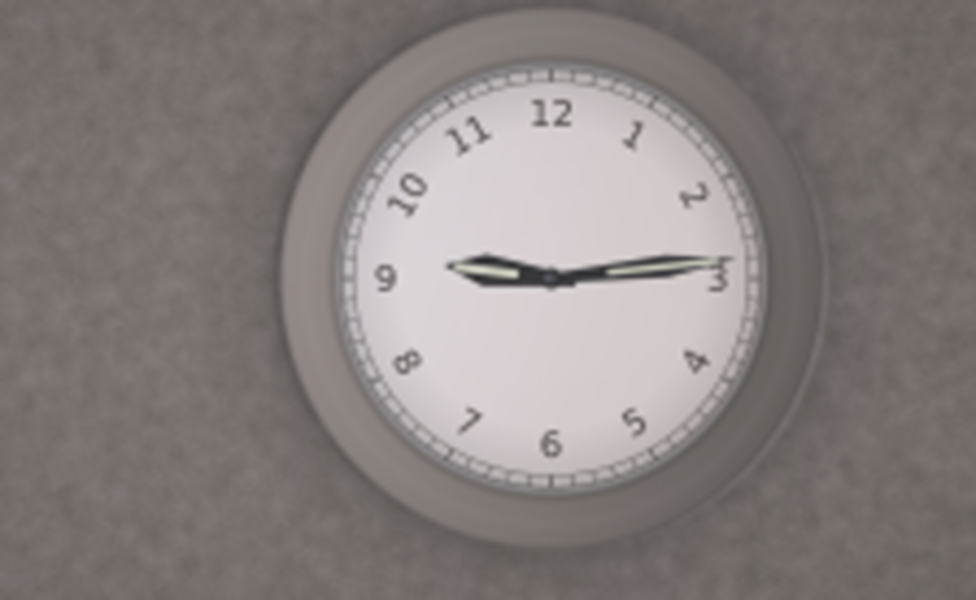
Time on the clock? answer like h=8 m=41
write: h=9 m=14
